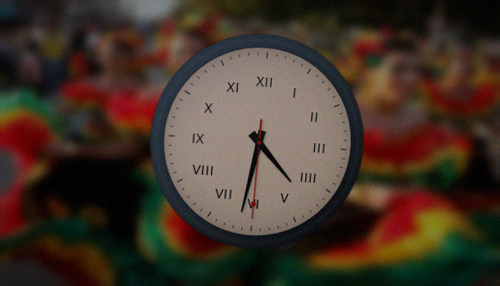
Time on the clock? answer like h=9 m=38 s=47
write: h=4 m=31 s=30
